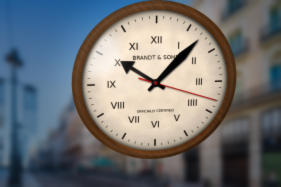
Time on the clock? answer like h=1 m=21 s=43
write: h=10 m=7 s=18
